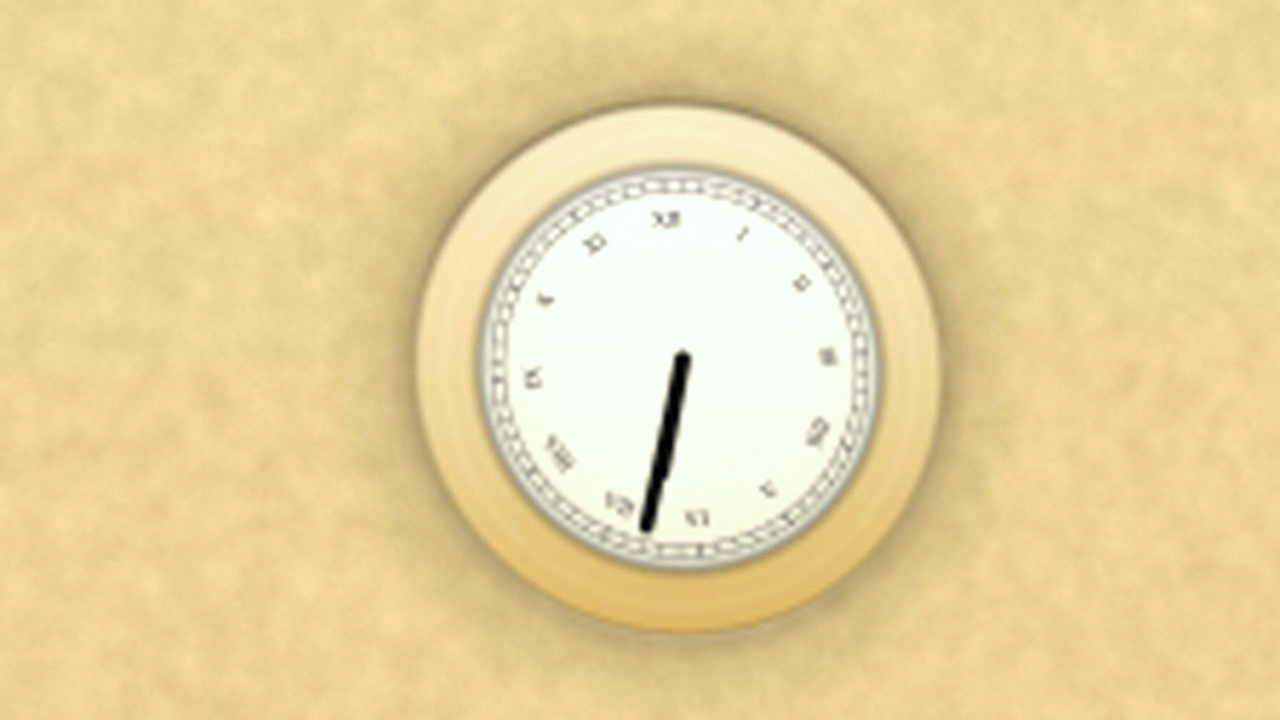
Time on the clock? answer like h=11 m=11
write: h=6 m=33
